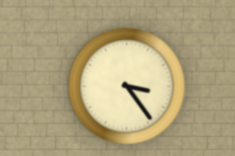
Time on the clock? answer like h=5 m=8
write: h=3 m=24
